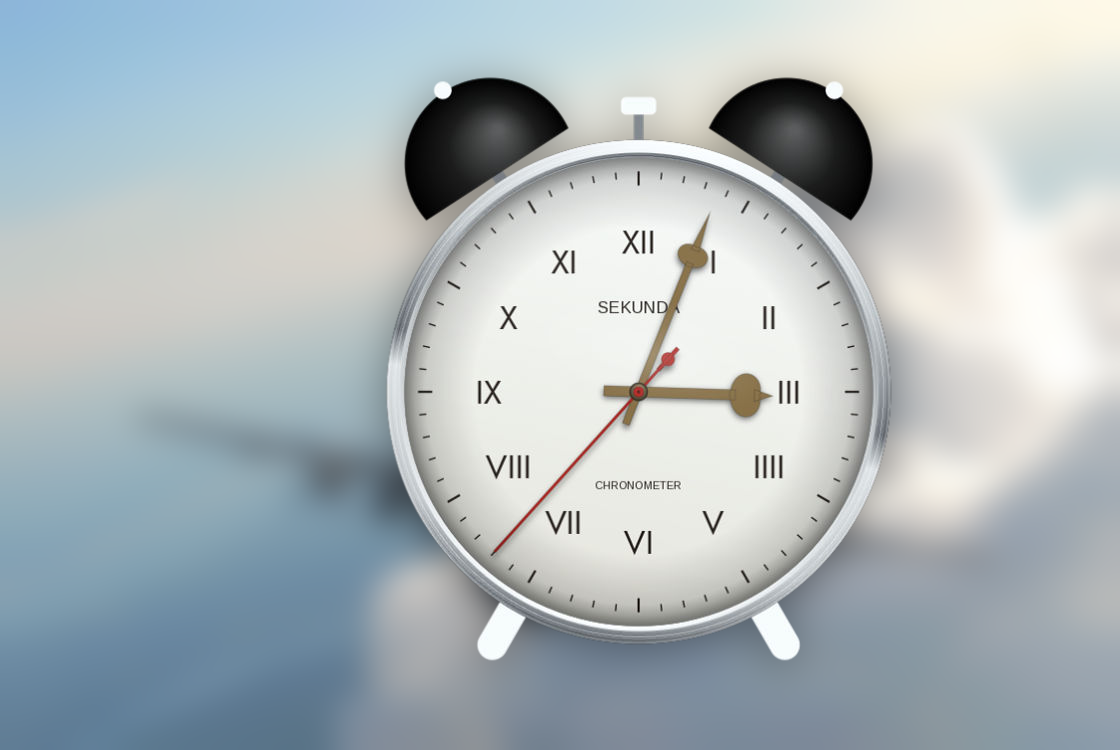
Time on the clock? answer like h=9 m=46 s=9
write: h=3 m=3 s=37
